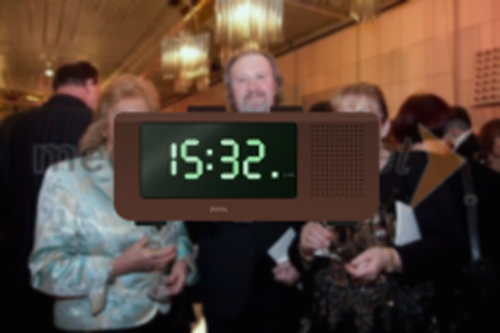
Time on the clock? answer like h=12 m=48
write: h=15 m=32
